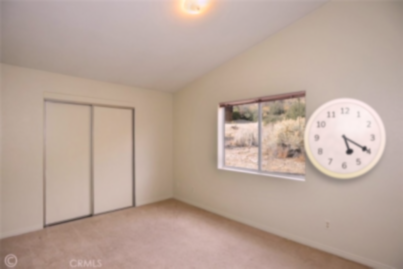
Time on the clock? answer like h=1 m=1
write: h=5 m=20
